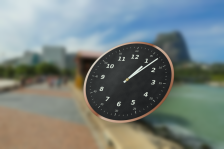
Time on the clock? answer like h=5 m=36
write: h=1 m=7
